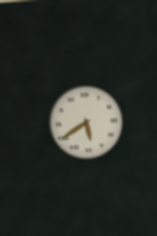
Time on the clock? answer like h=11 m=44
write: h=5 m=40
